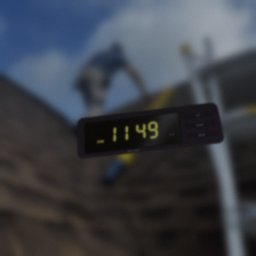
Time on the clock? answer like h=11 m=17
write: h=11 m=49
